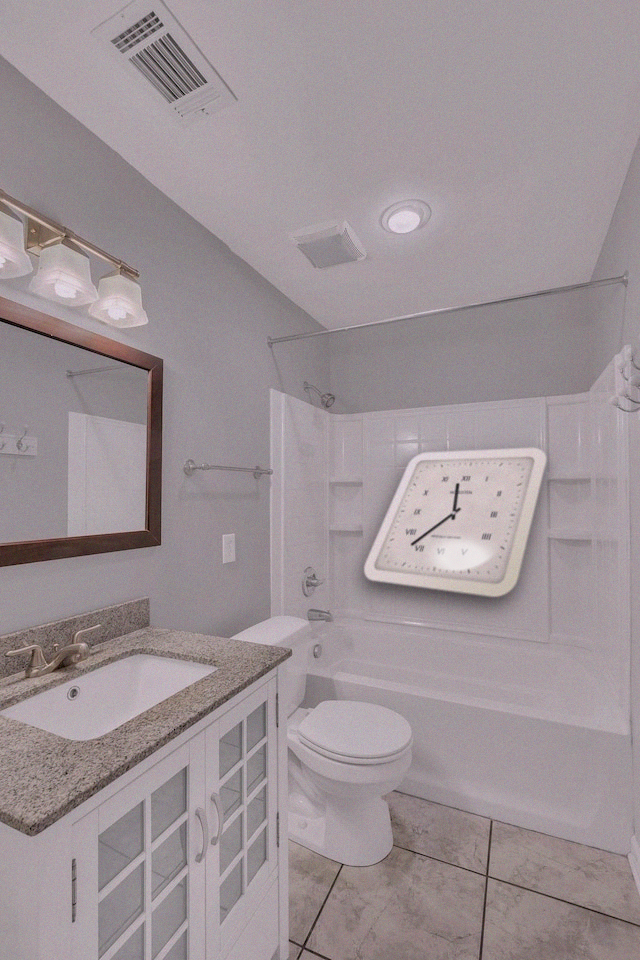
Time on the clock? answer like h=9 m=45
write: h=11 m=37
